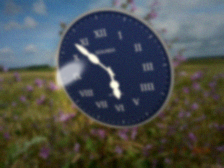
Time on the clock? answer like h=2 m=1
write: h=5 m=53
